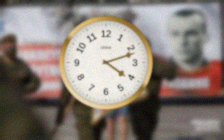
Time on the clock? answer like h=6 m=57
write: h=4 m=12
